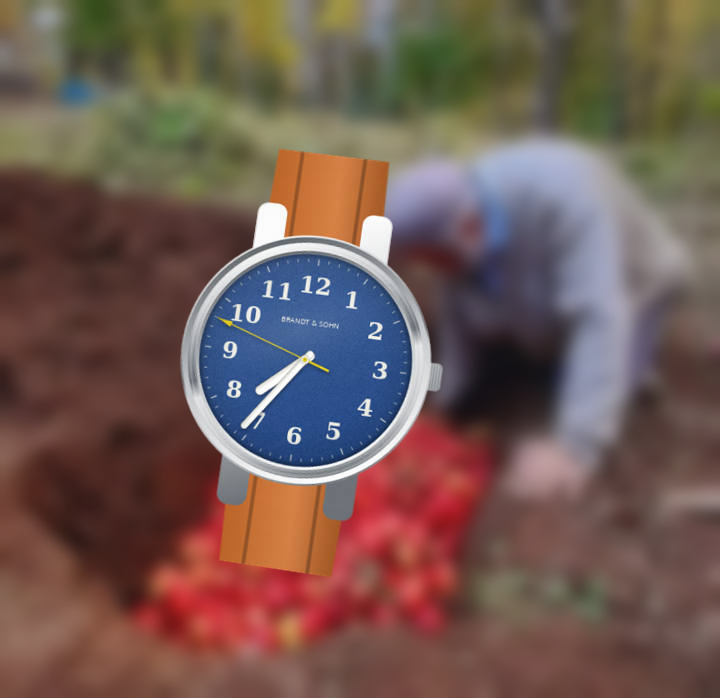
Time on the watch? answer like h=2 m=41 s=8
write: h=7 m=35 s=48
